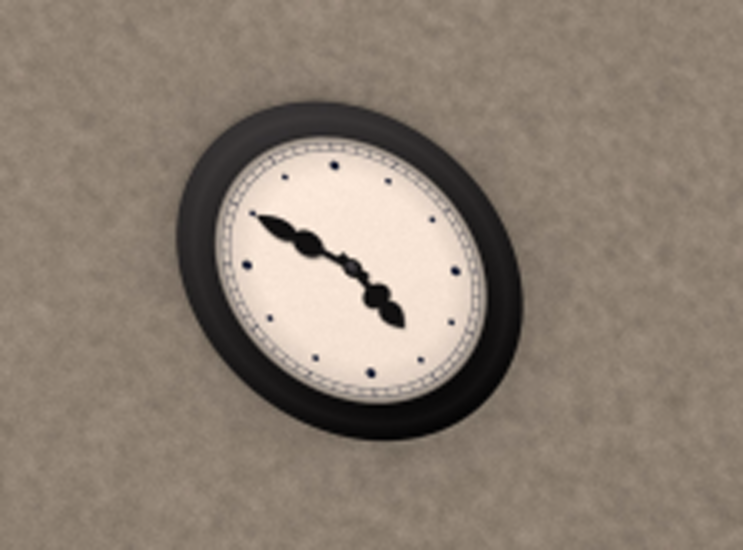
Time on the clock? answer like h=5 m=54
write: h=4 m=50
